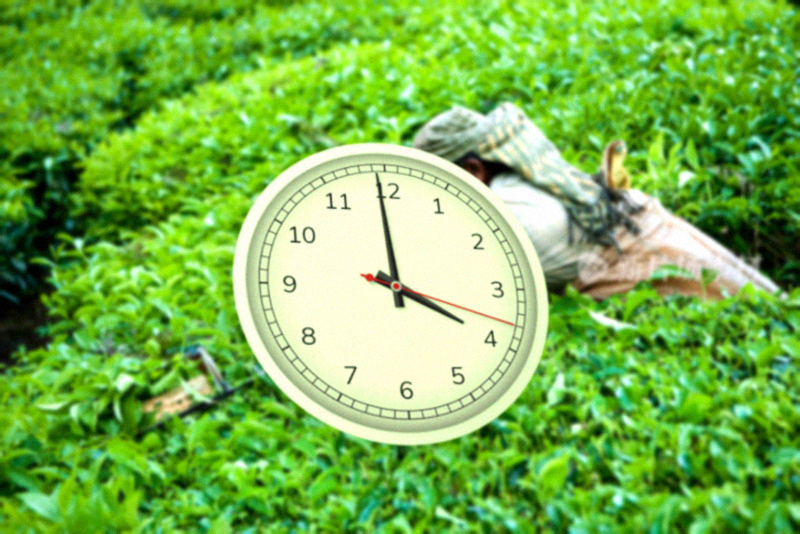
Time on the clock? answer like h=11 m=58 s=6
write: h=3 m=59 s=18
